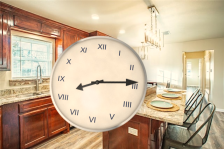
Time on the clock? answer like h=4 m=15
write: h=8 m=14
